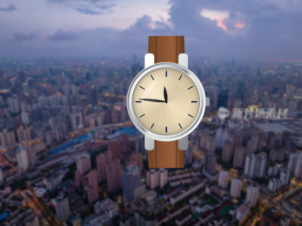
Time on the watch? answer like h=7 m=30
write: h=11 m=46
